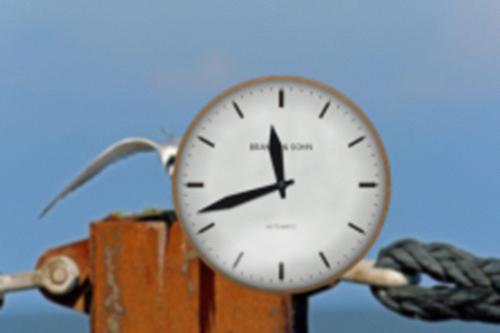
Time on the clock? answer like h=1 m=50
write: h=11 m=42
